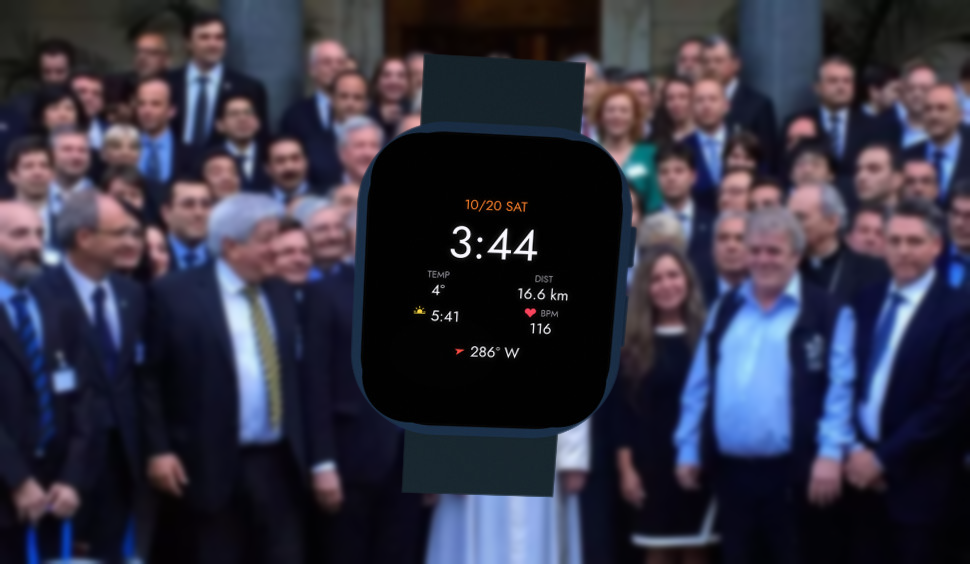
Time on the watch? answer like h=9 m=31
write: h=3 m=44
